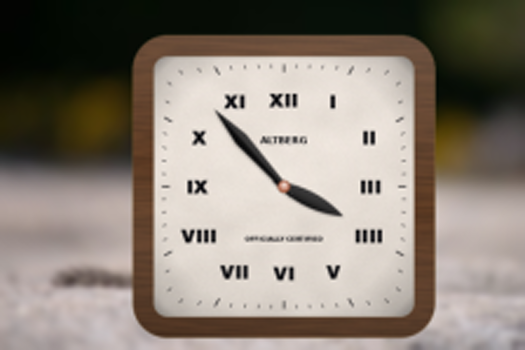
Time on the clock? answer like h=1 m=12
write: h=3 m=53
